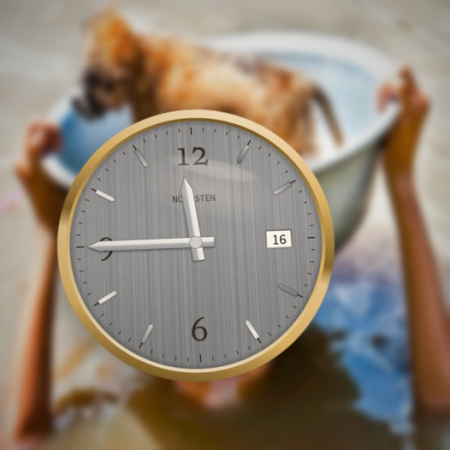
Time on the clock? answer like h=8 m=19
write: h=11 m=45
